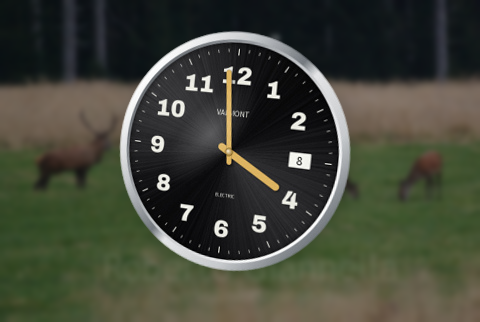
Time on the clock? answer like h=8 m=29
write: h=3 m=59
